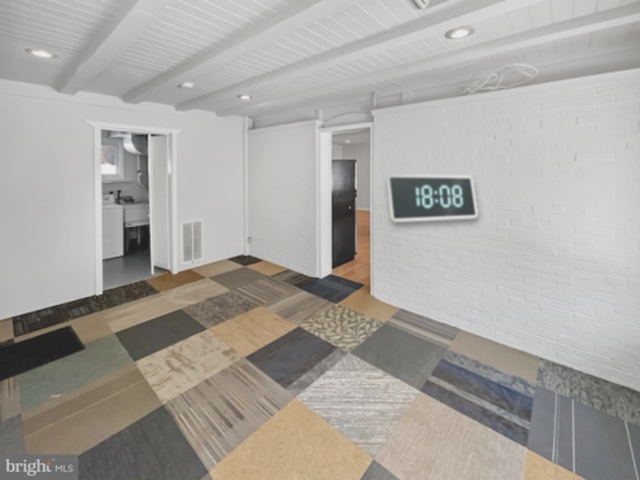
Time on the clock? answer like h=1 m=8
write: h=18 m=8
